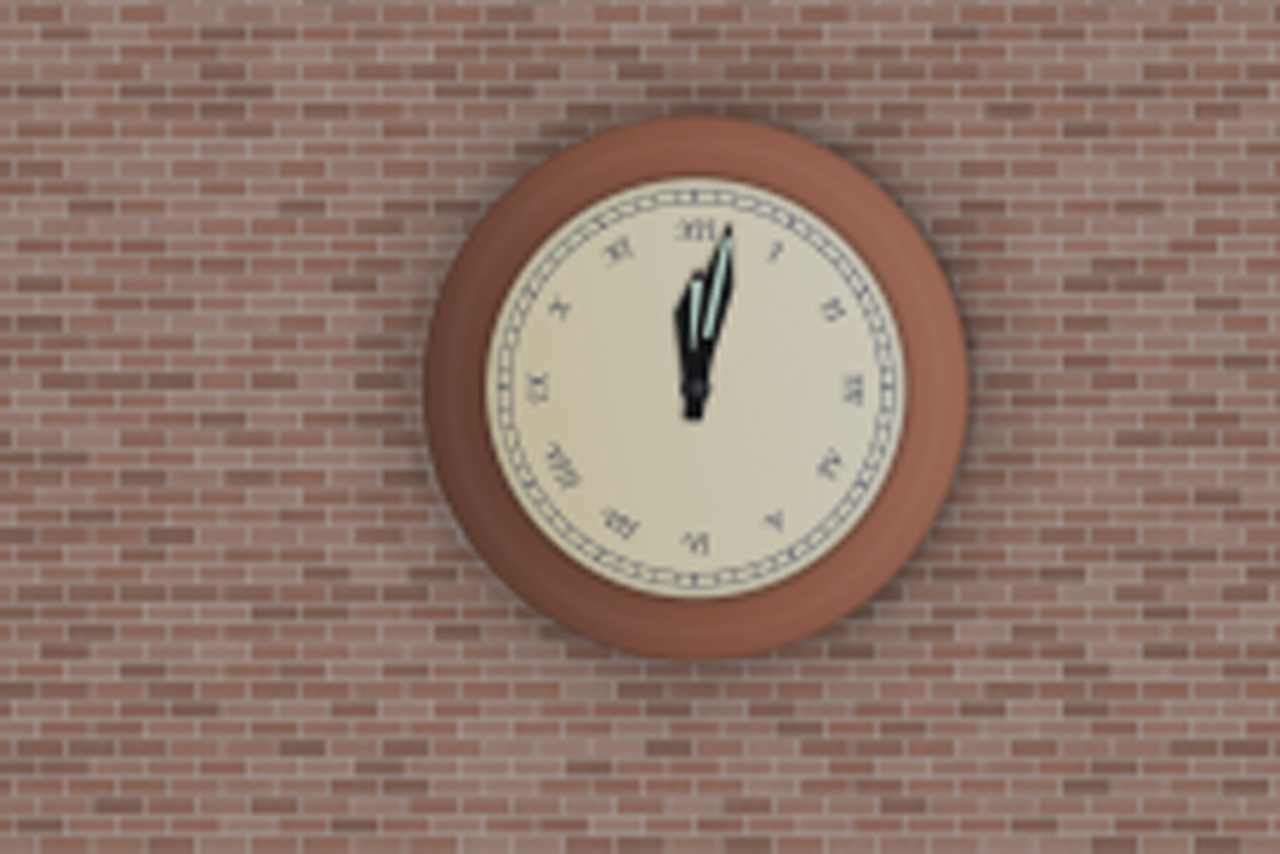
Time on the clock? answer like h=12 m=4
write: h=12 m=2
